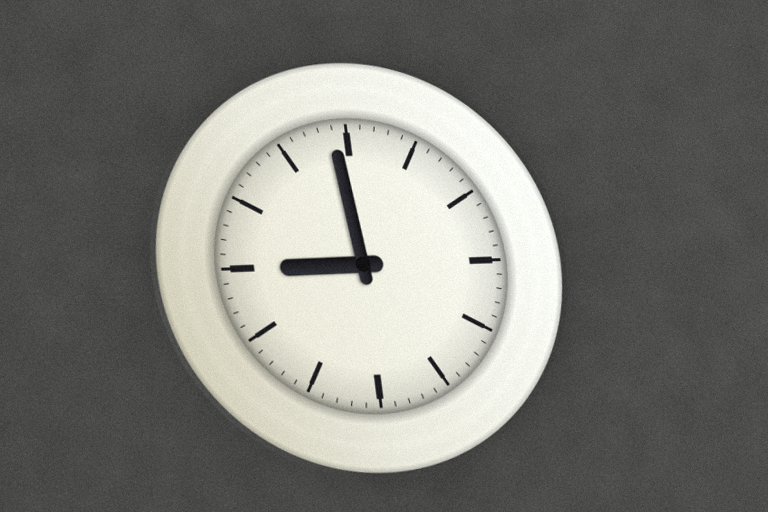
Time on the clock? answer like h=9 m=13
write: h=8 m=59
